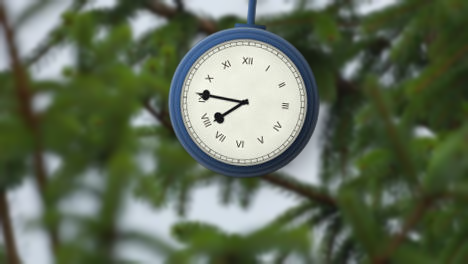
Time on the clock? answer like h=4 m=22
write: h=7 m=46
